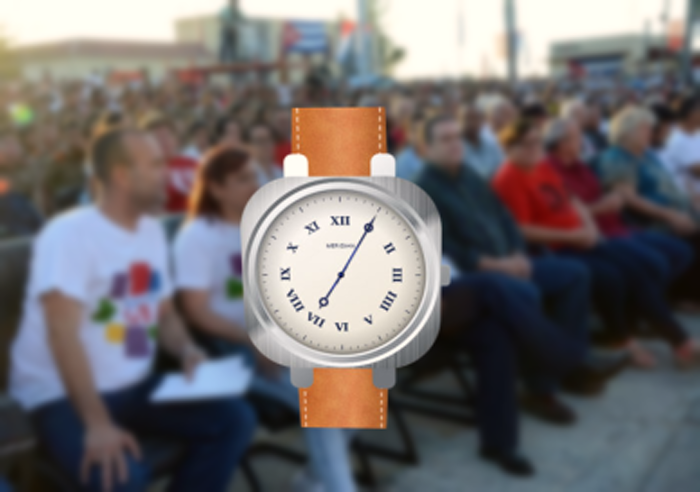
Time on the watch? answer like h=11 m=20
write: h=7 m=5
